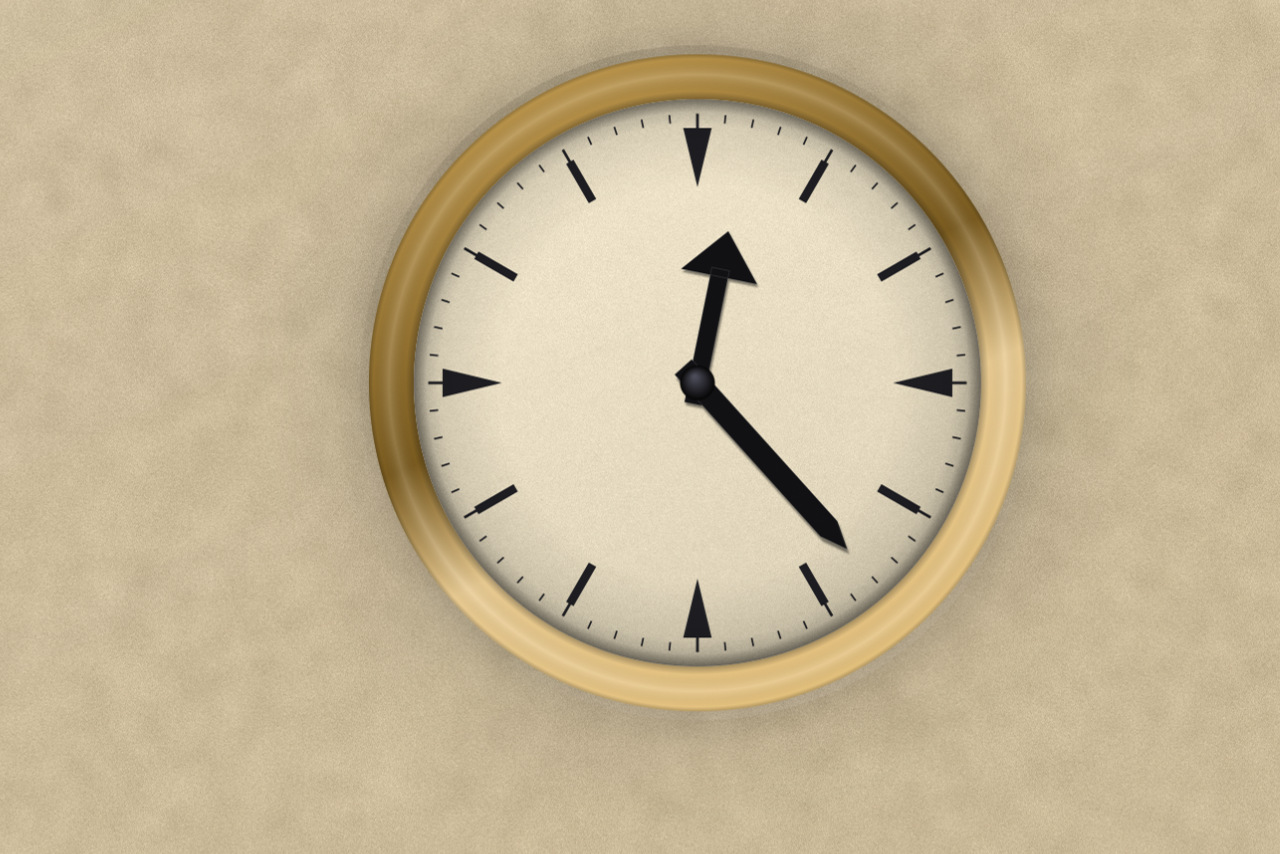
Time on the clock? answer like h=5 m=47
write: h=12 m=23
